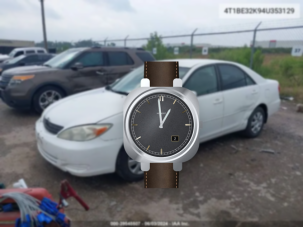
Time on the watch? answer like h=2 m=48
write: h=12 m=59
